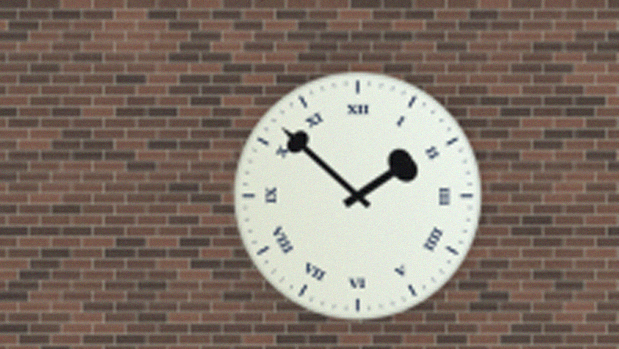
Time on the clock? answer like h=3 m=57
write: h=1 m=52
